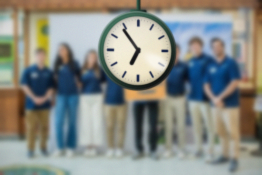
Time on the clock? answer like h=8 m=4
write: h=6 m=54
